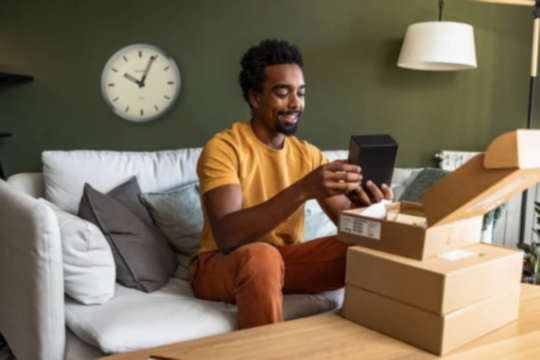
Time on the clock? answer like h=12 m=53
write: h=10 m=4
